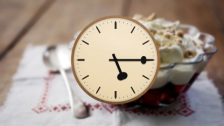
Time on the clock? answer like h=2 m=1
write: h=5 m=15
